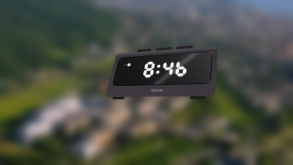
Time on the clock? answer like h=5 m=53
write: h=8 m=46
